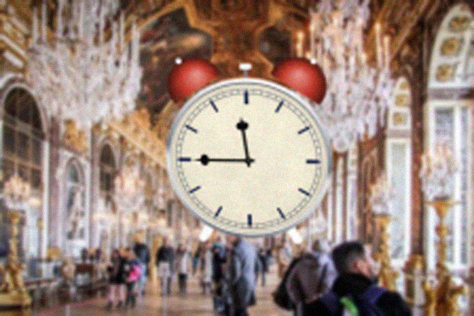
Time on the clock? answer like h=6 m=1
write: h=11 m=45
